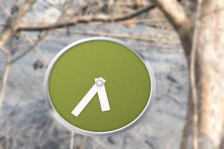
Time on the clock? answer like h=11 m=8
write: h=5 m=36
